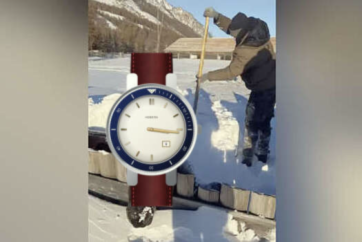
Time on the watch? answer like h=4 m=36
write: h=3 m=16
